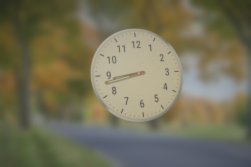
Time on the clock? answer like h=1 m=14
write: h=8 m=43
